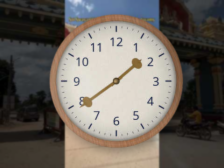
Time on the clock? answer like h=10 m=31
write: h=1 m=39
